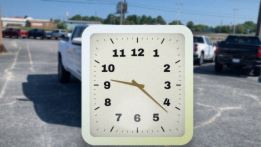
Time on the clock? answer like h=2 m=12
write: h=9 m=22
